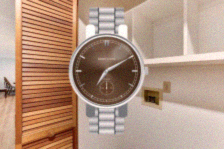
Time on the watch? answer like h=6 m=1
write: h=7 m=10
